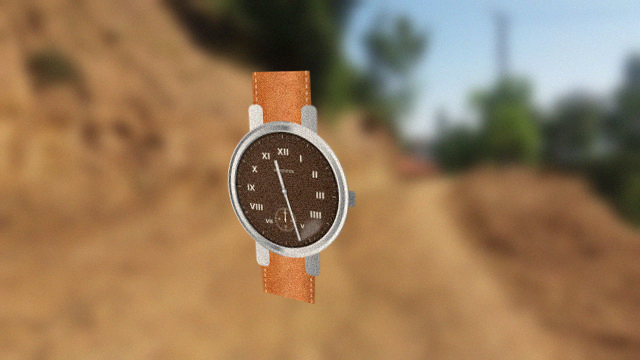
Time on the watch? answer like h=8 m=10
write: h=11 m=27
